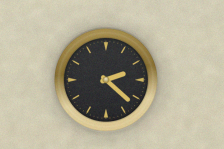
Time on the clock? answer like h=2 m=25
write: h=2 m=22
